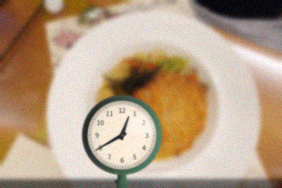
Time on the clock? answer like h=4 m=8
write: h=12 m=40
